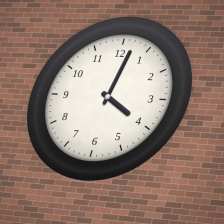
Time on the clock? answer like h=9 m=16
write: h=4 m=2
